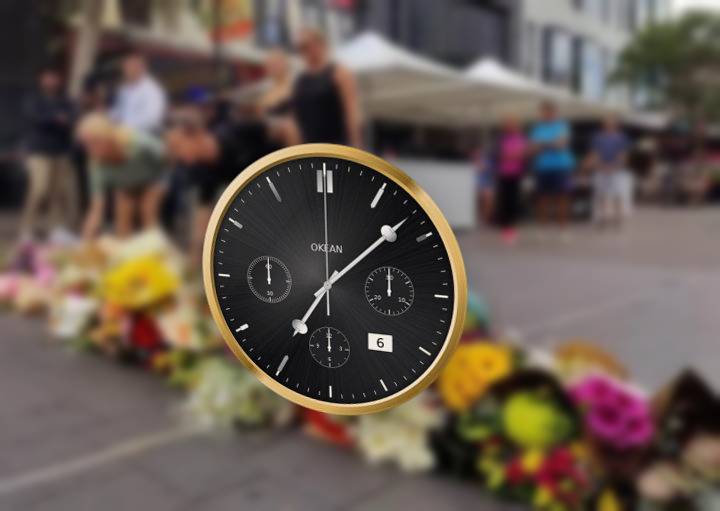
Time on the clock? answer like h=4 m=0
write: h=7 m=8
